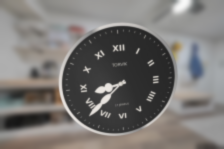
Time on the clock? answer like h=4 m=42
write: h=8 m=38
